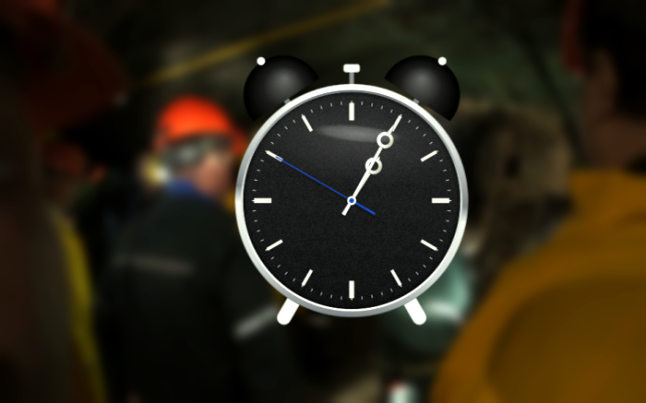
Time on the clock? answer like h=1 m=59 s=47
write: h=1 m=4 s=50
